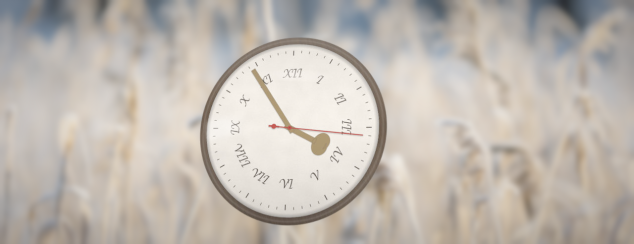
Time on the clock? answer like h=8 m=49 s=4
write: h=3 m=54 s=16
